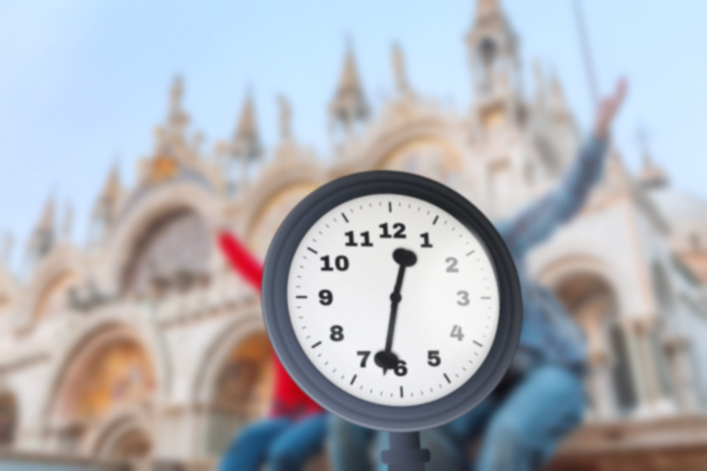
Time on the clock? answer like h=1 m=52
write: h=12 m=32
